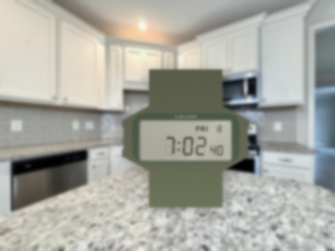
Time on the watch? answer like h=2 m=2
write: h=7 m=2
